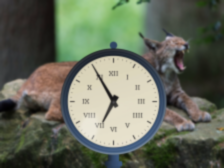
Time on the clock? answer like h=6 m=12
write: h=6 m=55
